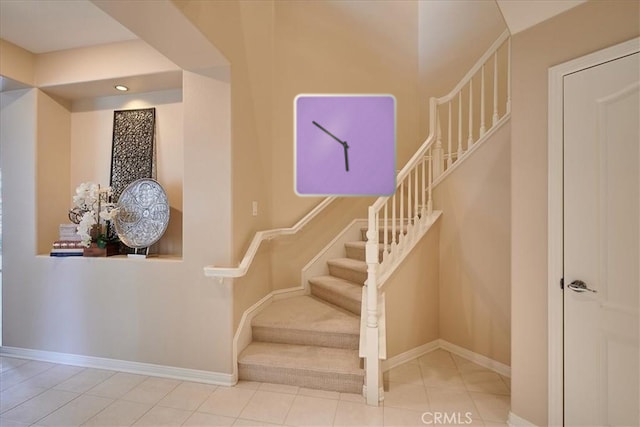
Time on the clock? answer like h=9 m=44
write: h=5 m=51
